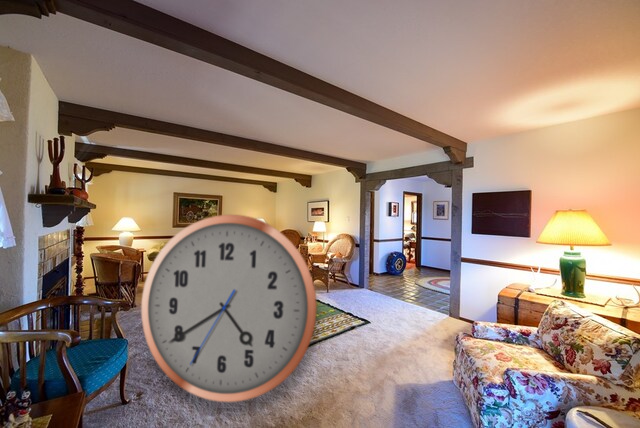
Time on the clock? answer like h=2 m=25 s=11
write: h=4 m=39 s=35
